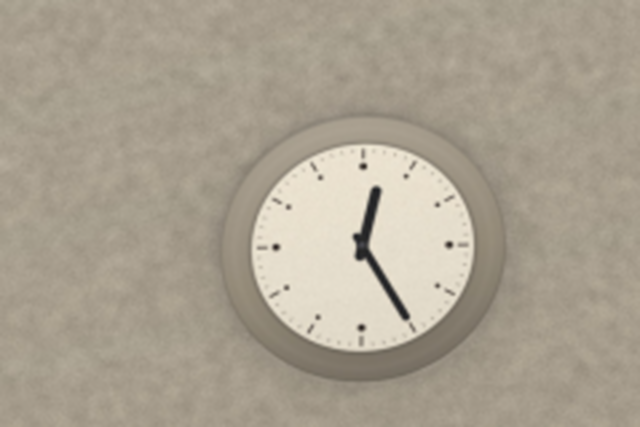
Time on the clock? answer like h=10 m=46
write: h=12 m=25
